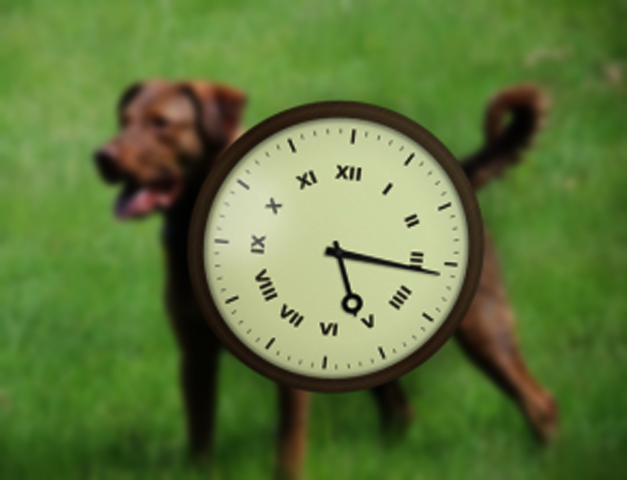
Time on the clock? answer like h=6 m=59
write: h=5 m=16
